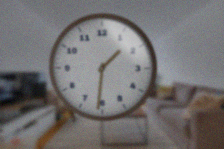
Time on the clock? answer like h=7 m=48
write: h=1 m=31
